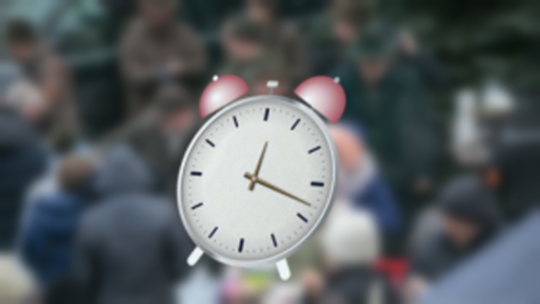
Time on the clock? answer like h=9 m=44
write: h=12 m=18
